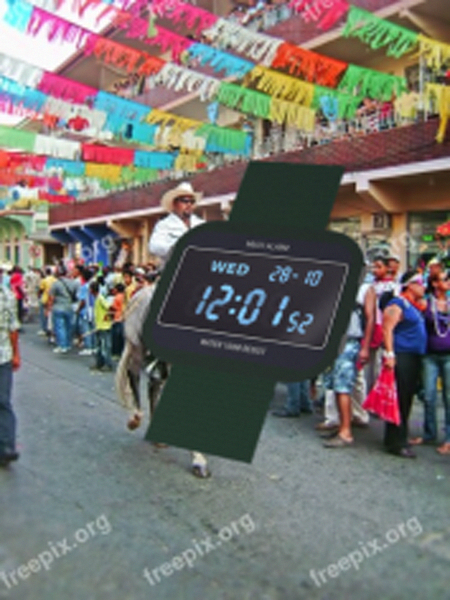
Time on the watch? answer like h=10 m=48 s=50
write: h=12 m=1 s=52
